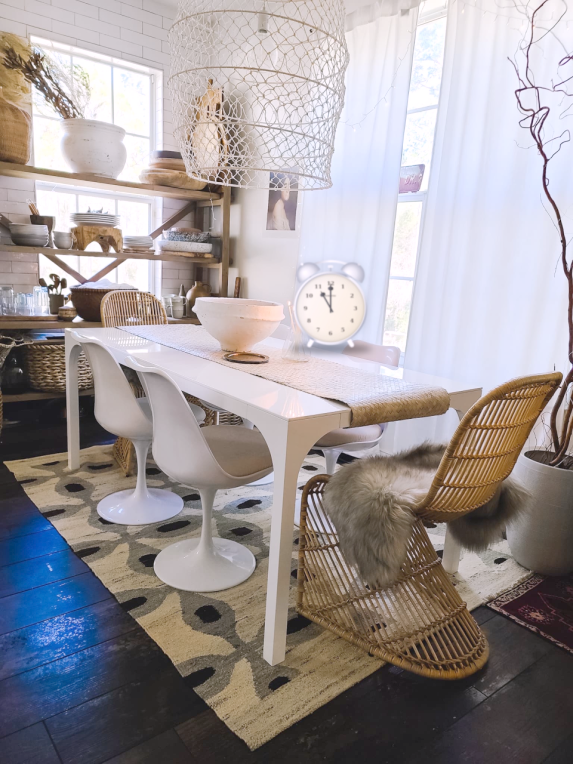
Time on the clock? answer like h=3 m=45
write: h=11 m=0
